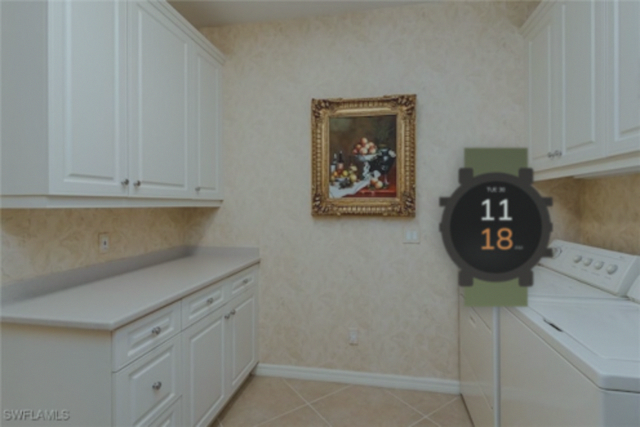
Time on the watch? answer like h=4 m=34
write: h=11 m=18
